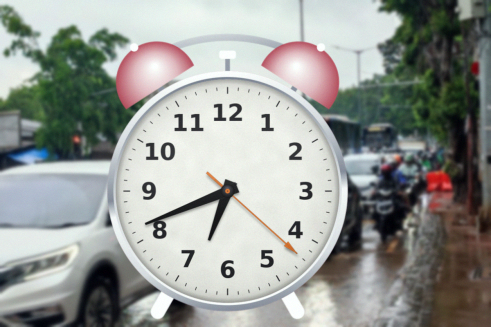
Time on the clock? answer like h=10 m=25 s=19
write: h=6 m=41 s=22
